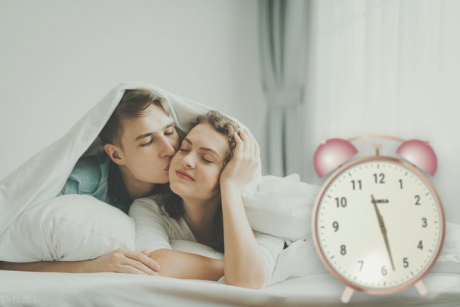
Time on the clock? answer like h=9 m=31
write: h=11 m=28
